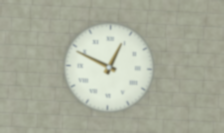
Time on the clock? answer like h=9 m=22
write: h=12 m=49
